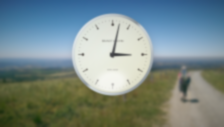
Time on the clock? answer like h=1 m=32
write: h=3 m=2
